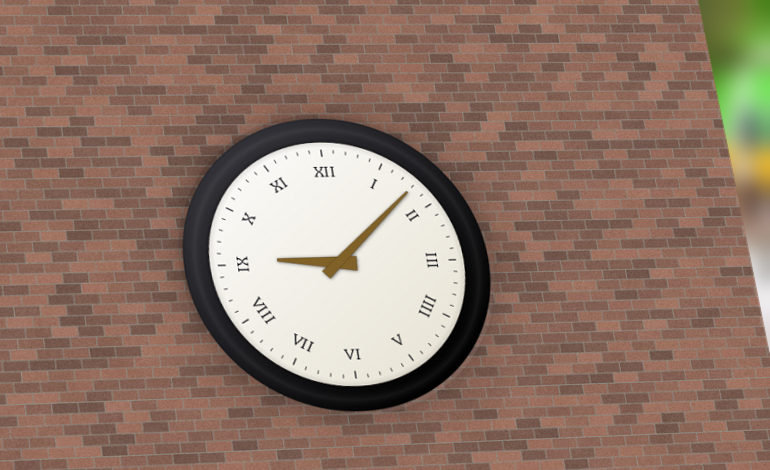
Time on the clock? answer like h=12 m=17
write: h=9 m=8
